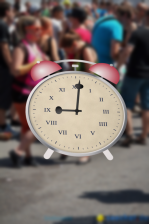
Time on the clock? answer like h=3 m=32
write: h=9 m=1
